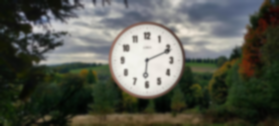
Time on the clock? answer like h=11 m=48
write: h=6 m=11
